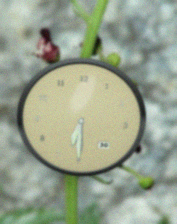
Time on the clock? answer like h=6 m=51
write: h=6 m=30
